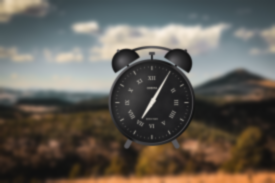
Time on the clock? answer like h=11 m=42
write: h=7 m=5
